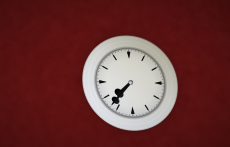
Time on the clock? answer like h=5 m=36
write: h=7 m=37
